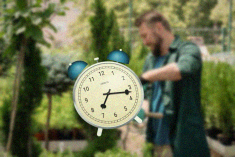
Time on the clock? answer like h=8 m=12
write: h=7 m=17
